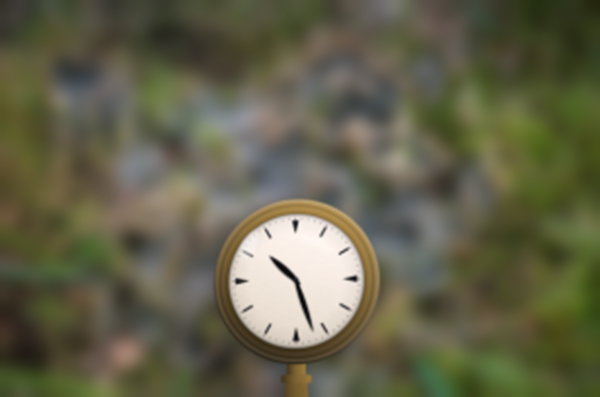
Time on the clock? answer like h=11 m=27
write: h=10 m=27
